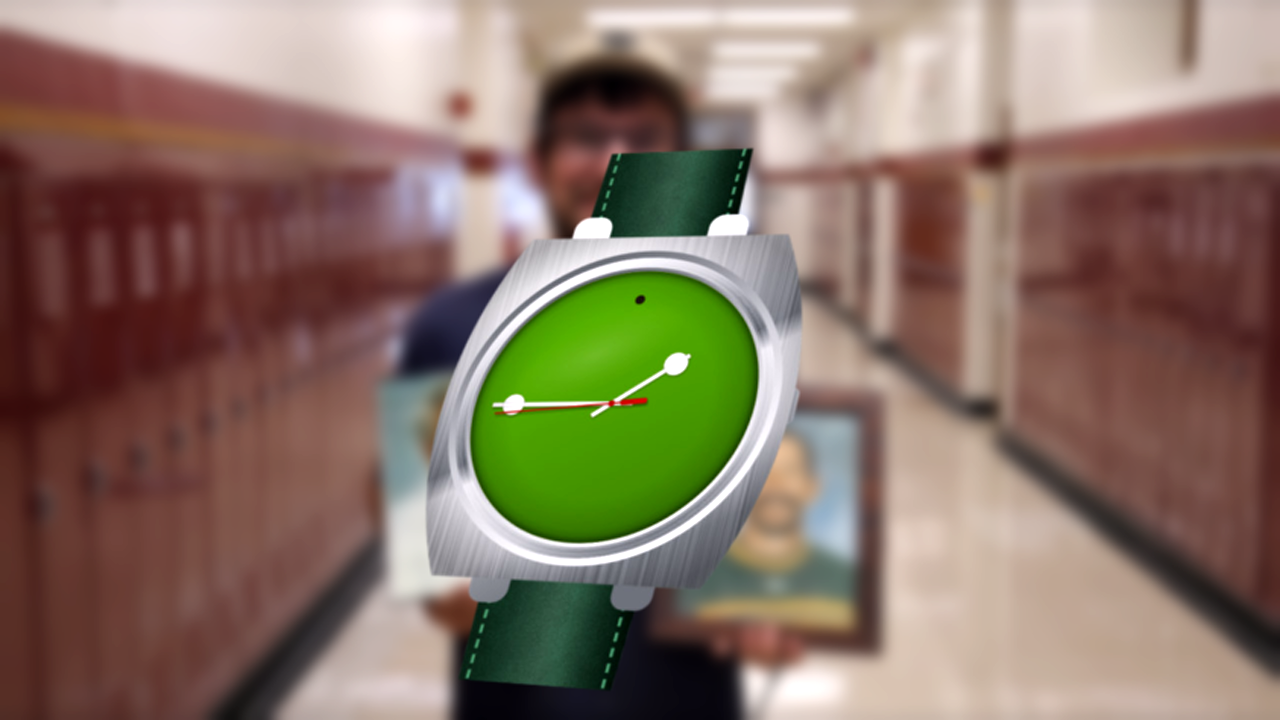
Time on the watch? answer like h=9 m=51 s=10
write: h=1 m=44 s=44
